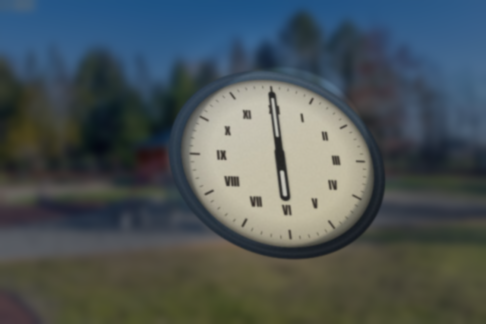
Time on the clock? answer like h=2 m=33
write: h=6 m=0
